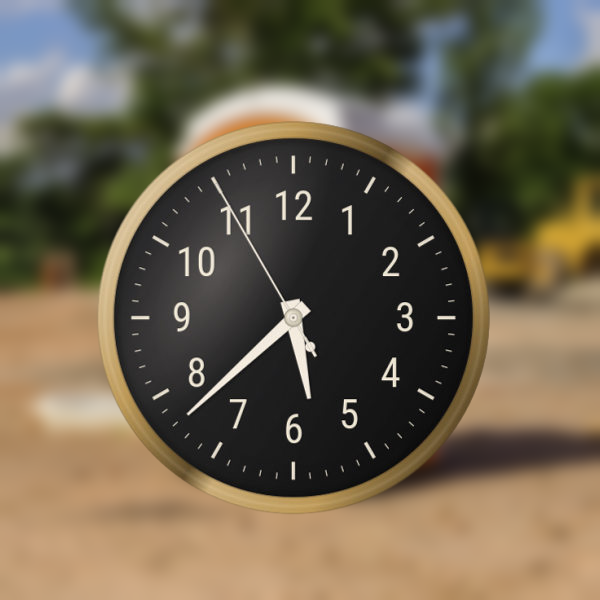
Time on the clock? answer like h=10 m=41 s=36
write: h=5 m=37 s=55
